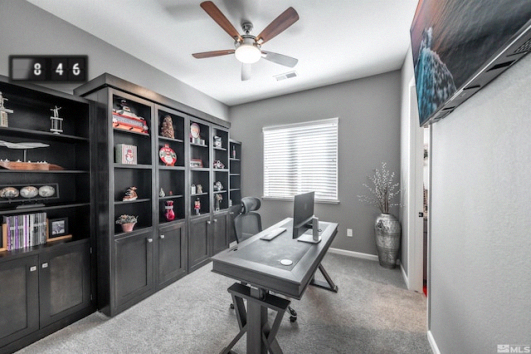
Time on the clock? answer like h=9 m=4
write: h=8 m=46
